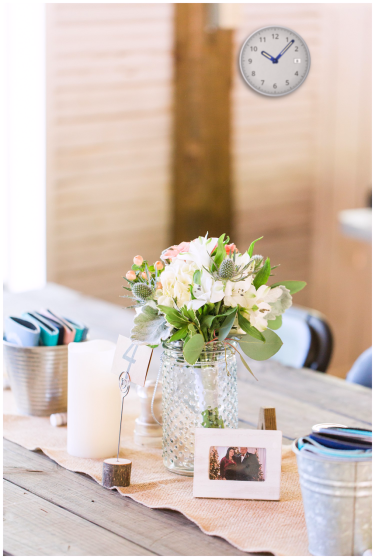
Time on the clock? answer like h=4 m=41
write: h=10 m=7
